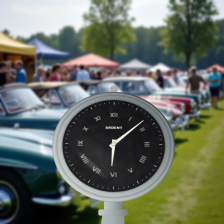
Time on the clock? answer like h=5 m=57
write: h=6 m=8
